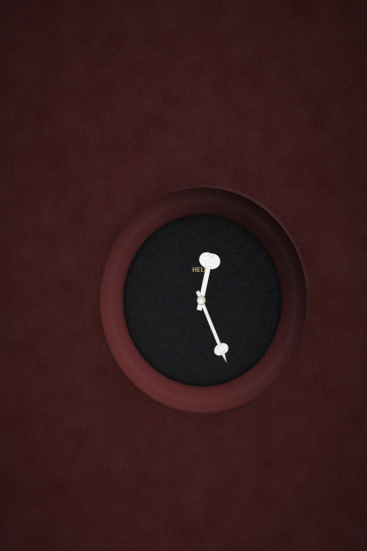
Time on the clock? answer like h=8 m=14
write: h=12 m=26
